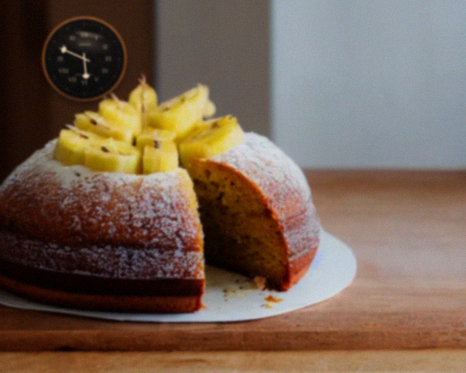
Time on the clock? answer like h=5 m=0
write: h=5 m=49
